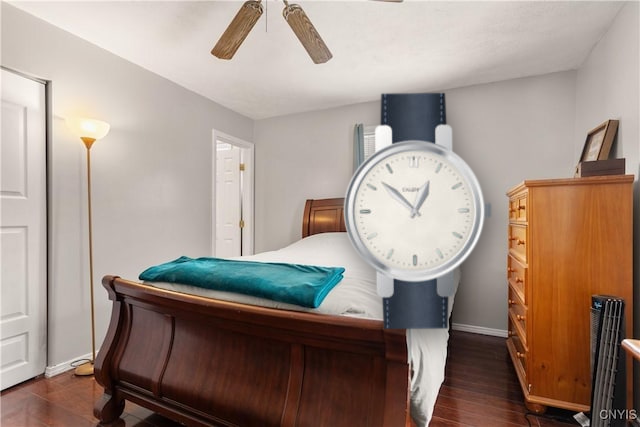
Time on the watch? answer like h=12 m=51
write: h=12 m=52
